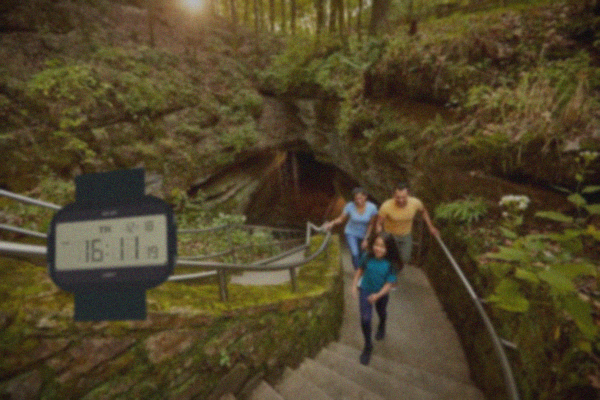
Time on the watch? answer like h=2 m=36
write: h=16 m=11
